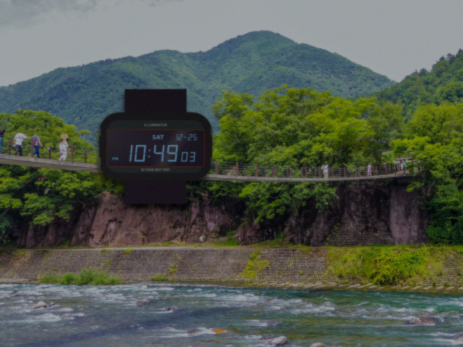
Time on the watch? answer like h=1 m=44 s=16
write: h=10 m=49 s=3
